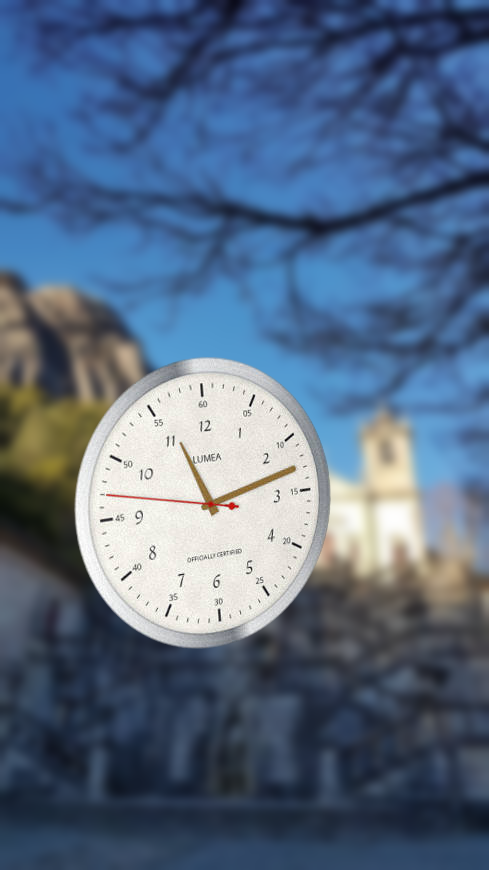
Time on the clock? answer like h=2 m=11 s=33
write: h=11 m=12 s=47
